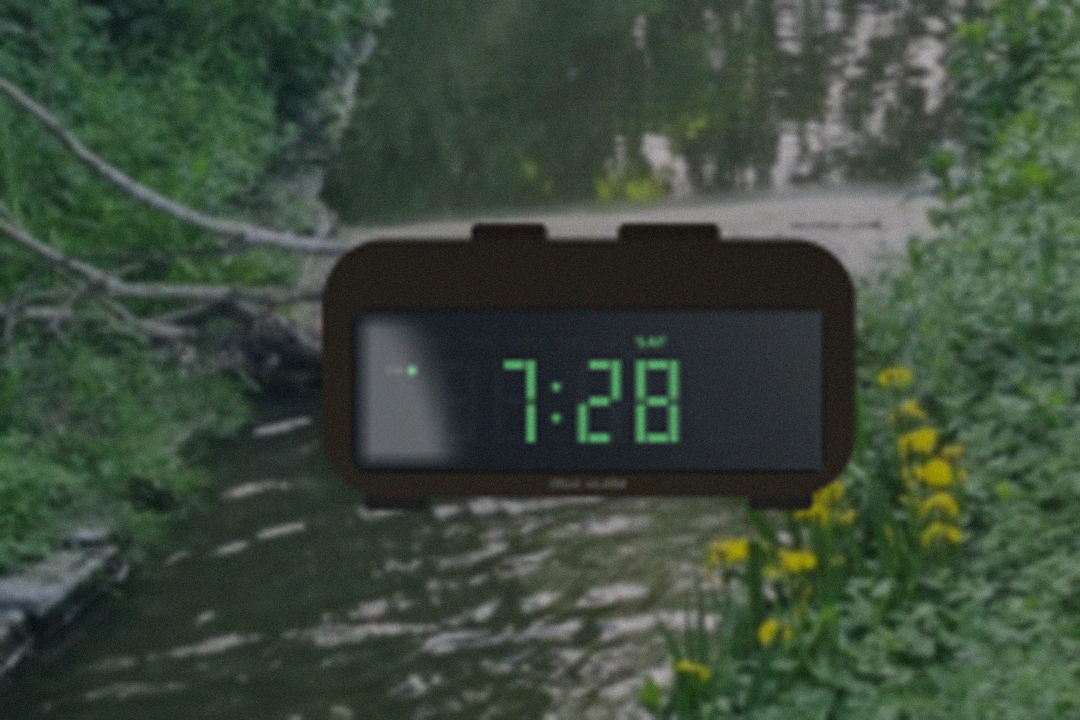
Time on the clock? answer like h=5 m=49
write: h=7 m=28
